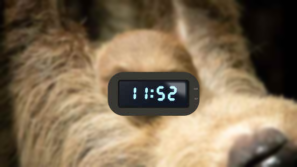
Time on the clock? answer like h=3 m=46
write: h=11 m=52
